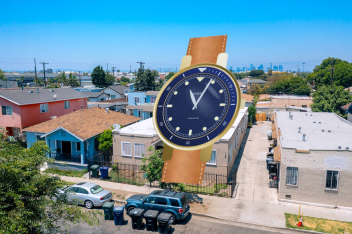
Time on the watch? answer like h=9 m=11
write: h=11 m=4
